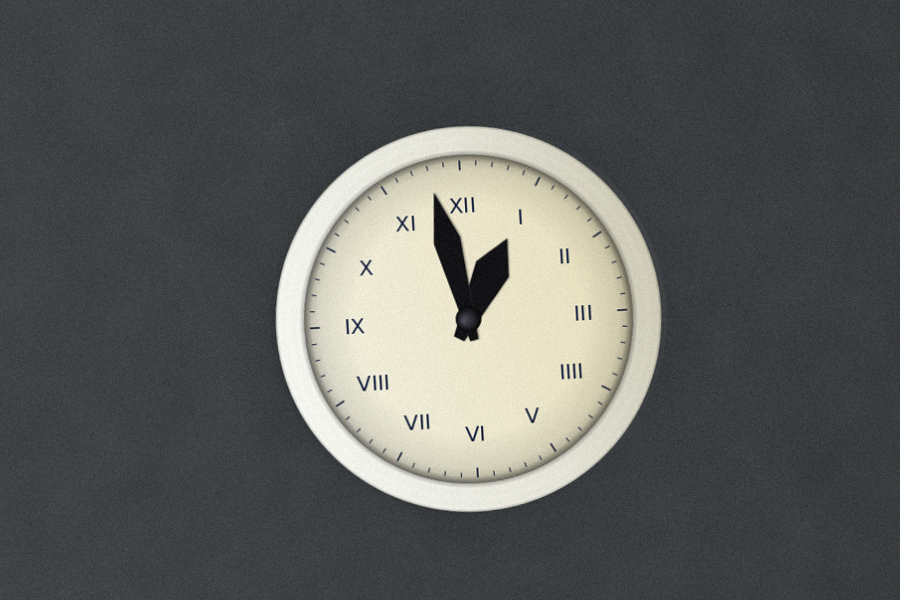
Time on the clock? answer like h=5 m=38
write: h=12 m=58
